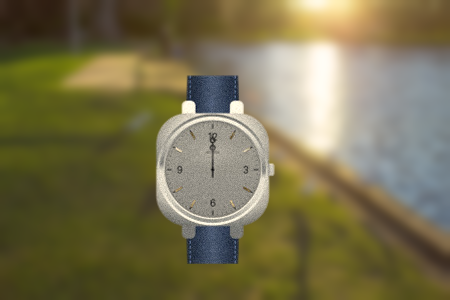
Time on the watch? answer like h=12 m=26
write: h=12 m=0
